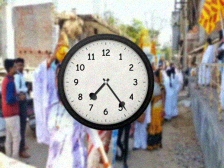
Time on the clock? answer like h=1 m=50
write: h=7 m=24
